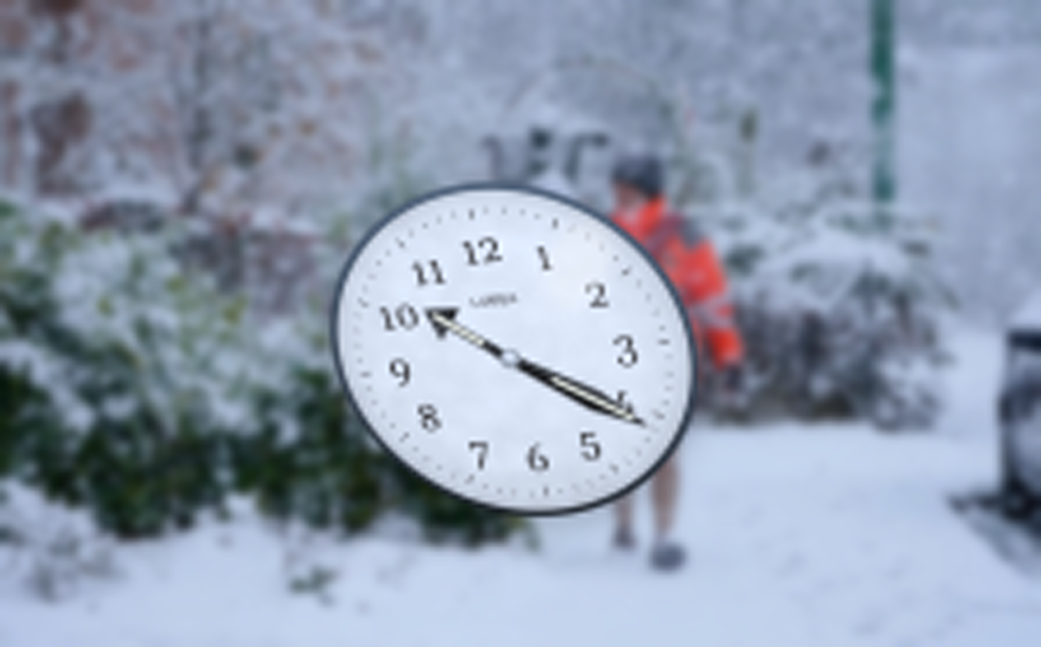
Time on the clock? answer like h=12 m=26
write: h=10 m=21
